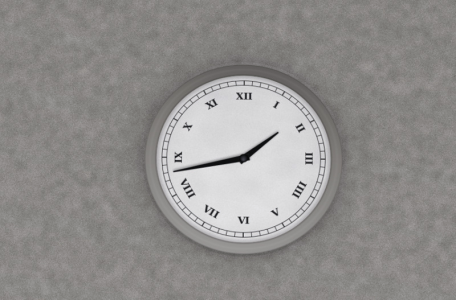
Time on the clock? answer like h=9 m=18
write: h=1 m=43
